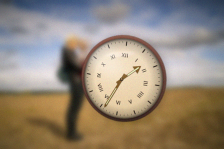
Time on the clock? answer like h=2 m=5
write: h=1 m=34
